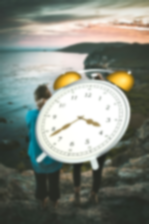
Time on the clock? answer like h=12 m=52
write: h=3 m=38
